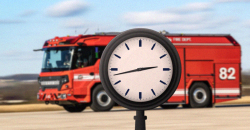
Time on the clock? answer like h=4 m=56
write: h=2 m=43
